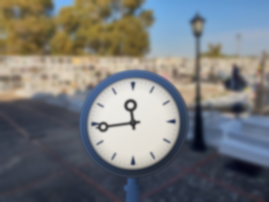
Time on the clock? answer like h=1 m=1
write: h=11 m=44
